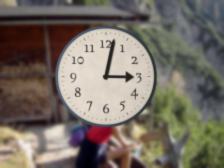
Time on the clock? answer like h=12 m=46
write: h=3 m=2
